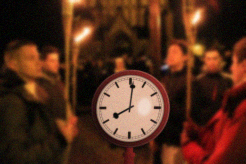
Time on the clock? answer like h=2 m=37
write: h=8 m=1
